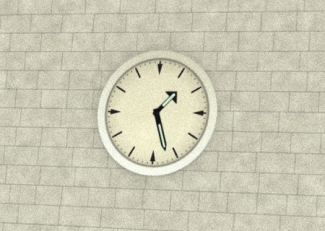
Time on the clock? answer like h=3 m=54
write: h=1 m=27
